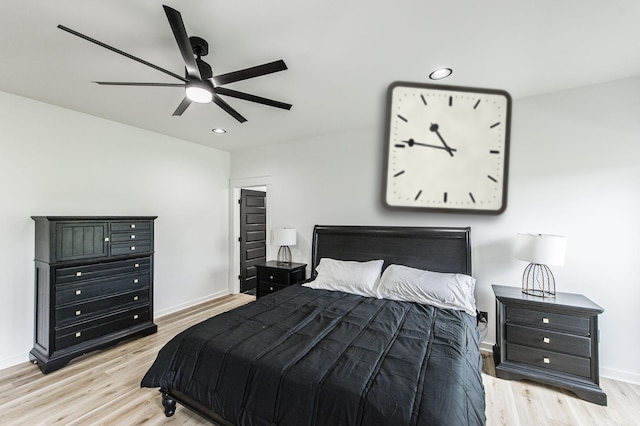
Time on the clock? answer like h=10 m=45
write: h=10 m=46
